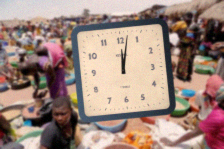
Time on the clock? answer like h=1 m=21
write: h=12 m=2
